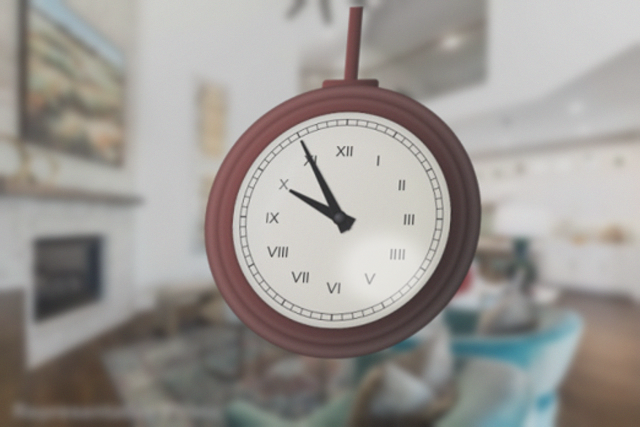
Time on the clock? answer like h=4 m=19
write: h=9 m=55
